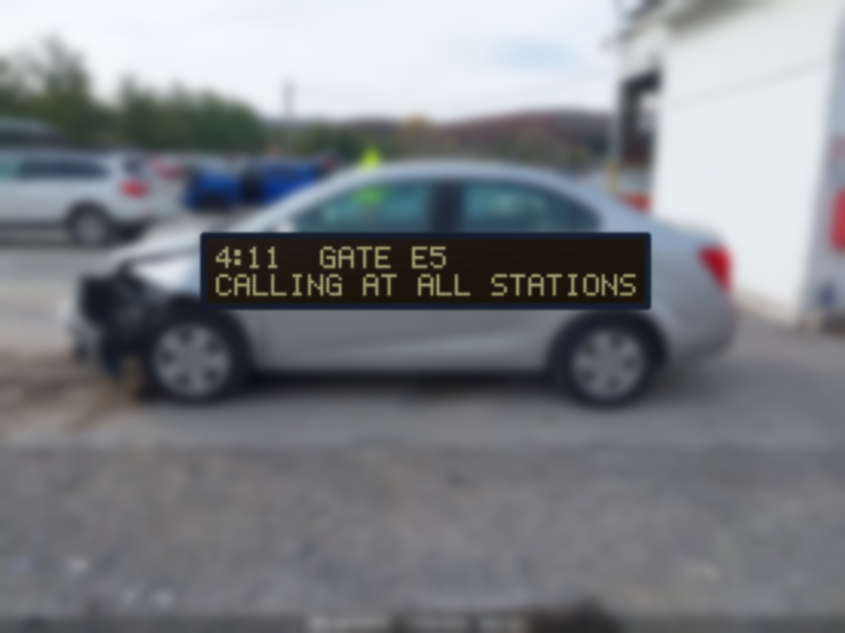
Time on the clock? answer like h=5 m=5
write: h=4 m=11
